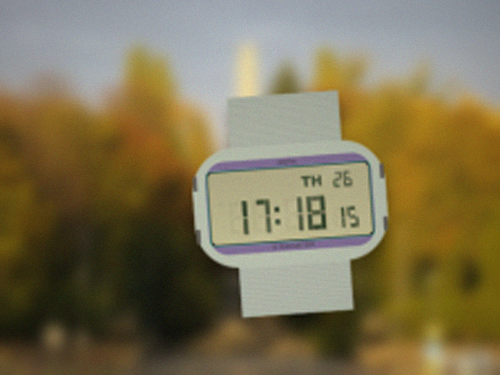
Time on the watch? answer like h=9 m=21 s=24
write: h=17 m=18 s=15
